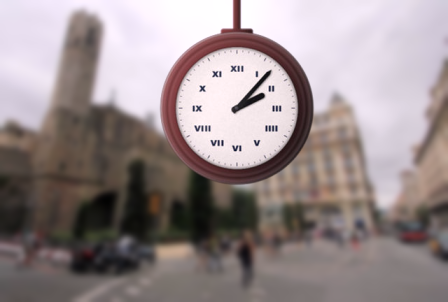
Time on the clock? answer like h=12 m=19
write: h=2 m=7
